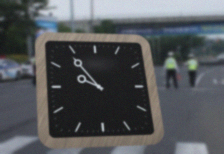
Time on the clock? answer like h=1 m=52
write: h=9 m=54
